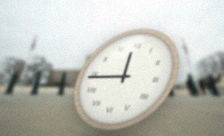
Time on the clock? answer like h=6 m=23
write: h=11 m=44
